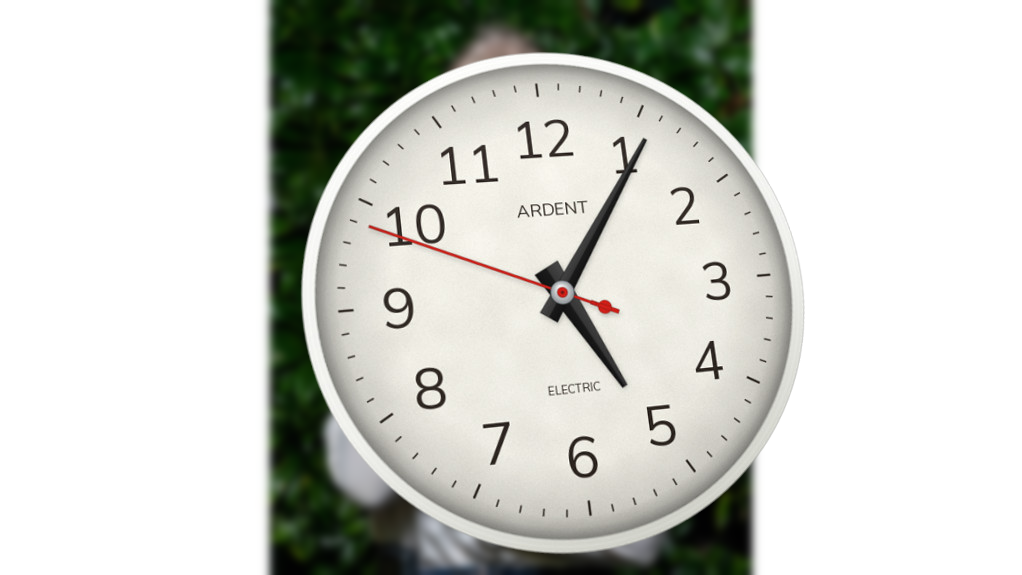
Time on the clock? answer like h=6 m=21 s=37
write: h=5 m=5 s=49
